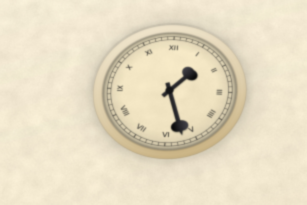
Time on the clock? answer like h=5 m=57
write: h=1 m=27
